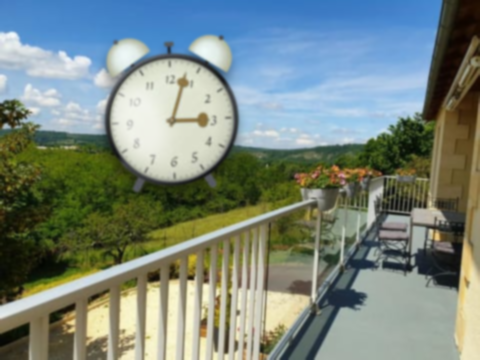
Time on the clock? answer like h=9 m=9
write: h=3 m=3
